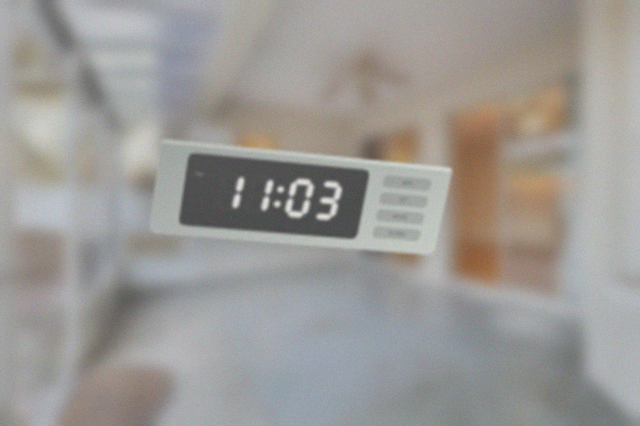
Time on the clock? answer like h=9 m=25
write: h=11 m=3
